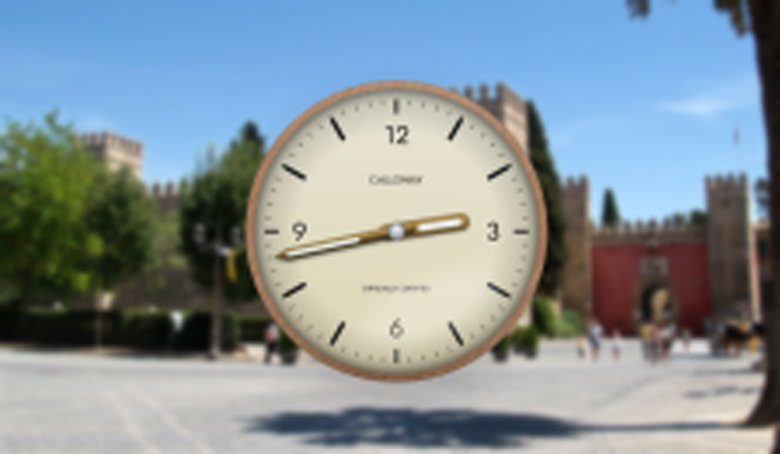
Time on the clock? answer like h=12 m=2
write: h=2 m=43
